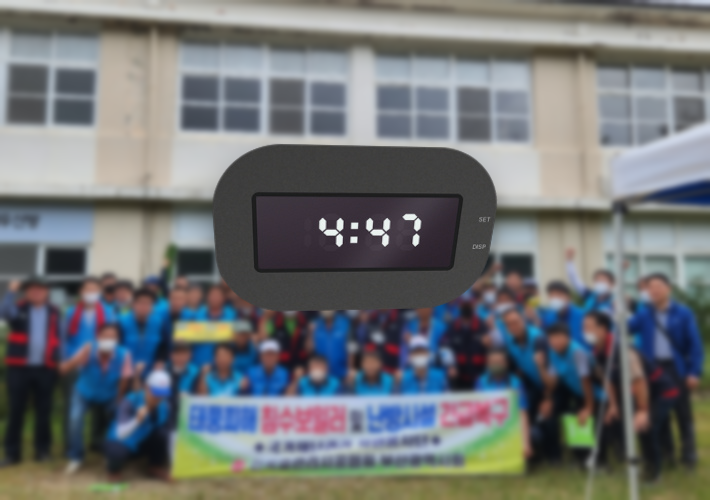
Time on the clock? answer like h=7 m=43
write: h=4 m=47
